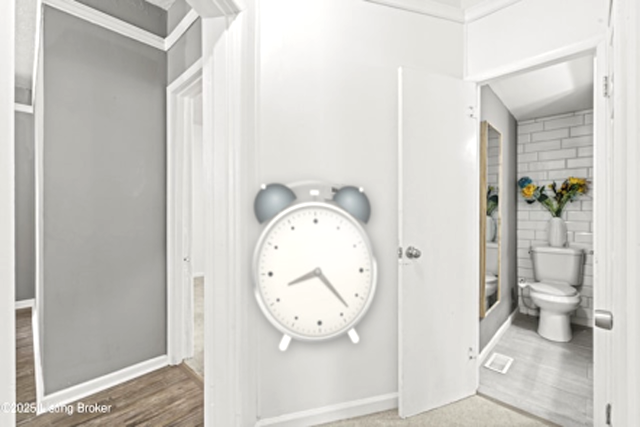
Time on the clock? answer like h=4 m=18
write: h=8 m=23
